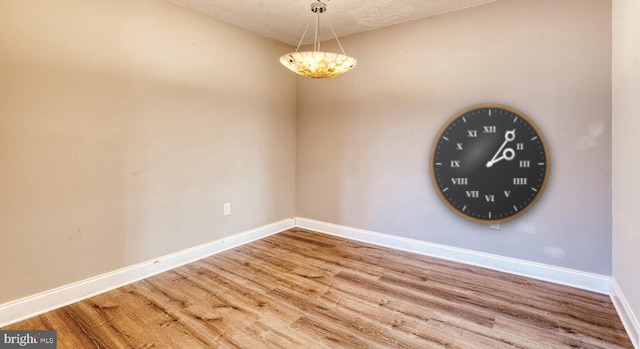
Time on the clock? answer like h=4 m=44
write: h=2 m=6
